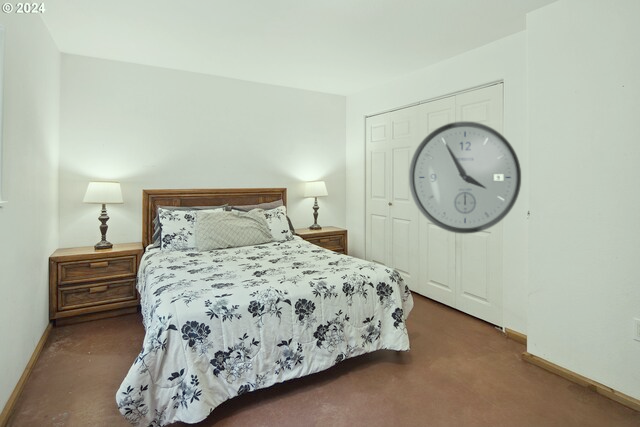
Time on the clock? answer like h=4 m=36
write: h=3 m=55
